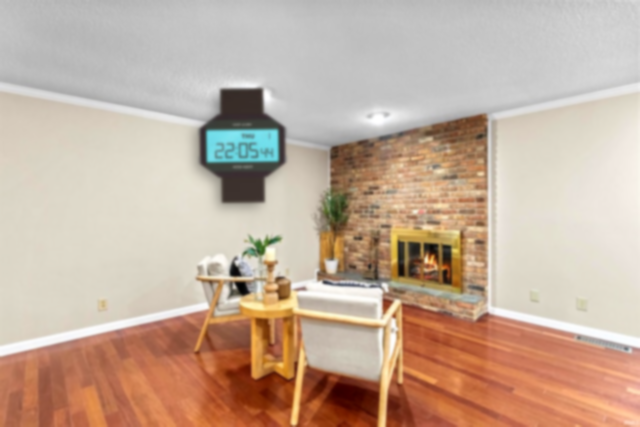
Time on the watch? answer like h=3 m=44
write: h=22 m=5
